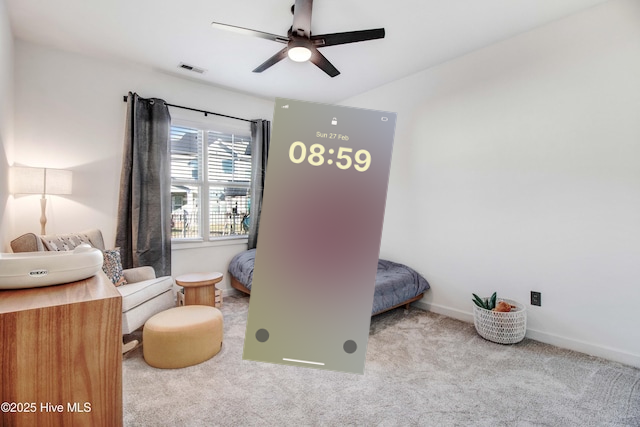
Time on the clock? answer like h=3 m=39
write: h=8 m=59
